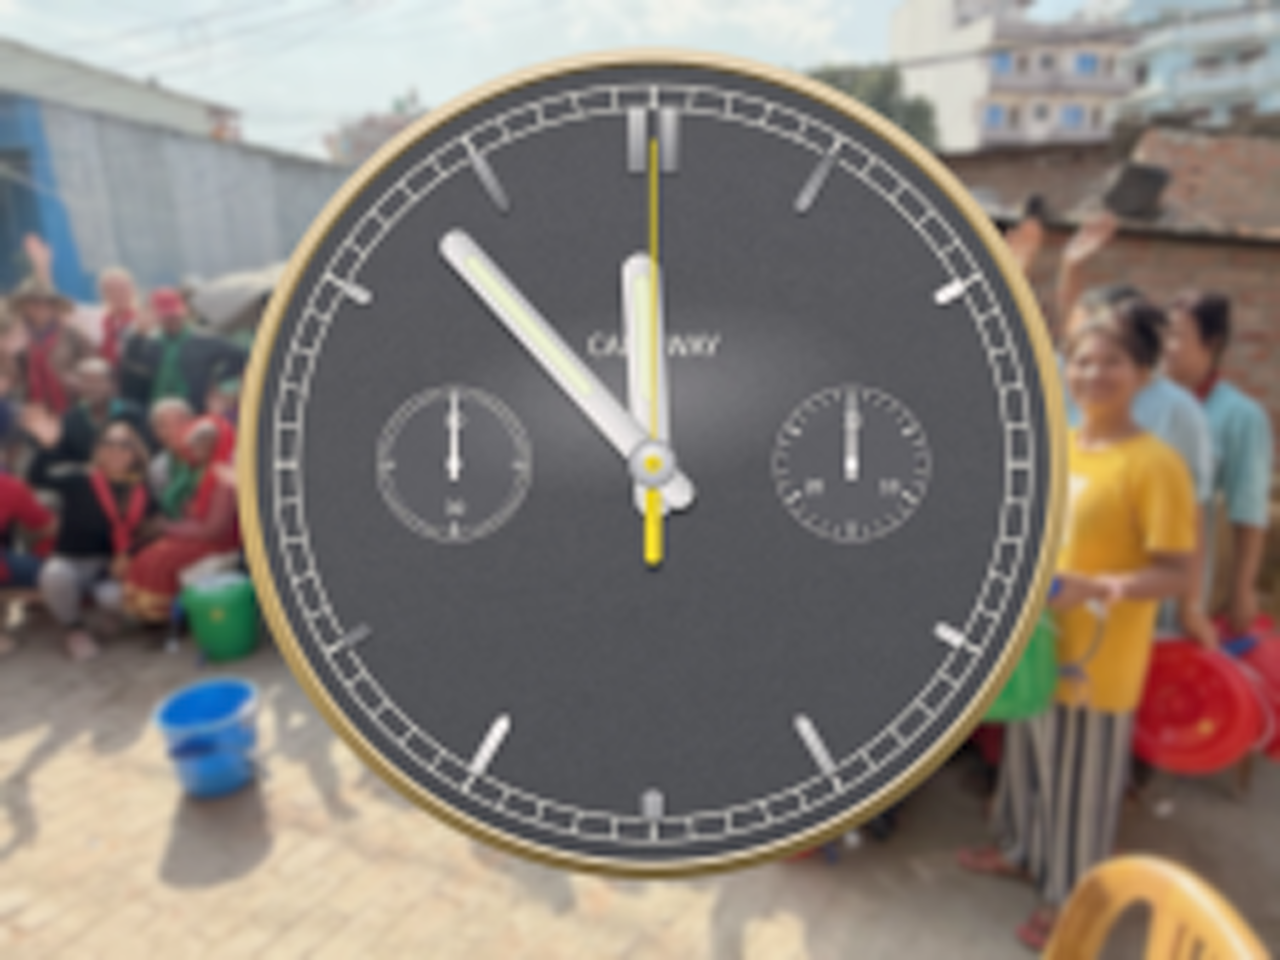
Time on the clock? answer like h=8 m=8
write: h=11 m=53
